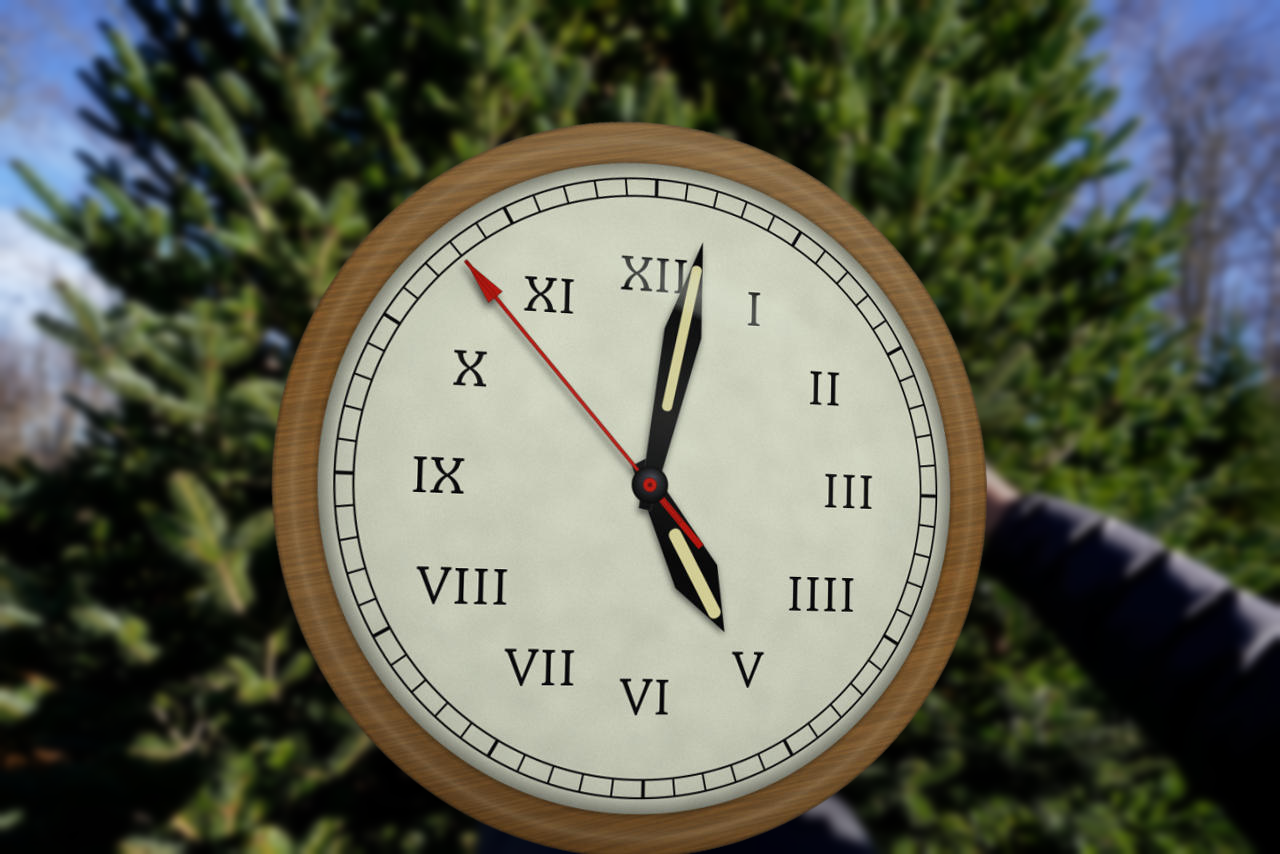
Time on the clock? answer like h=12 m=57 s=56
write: h=5 m=1 s=53
